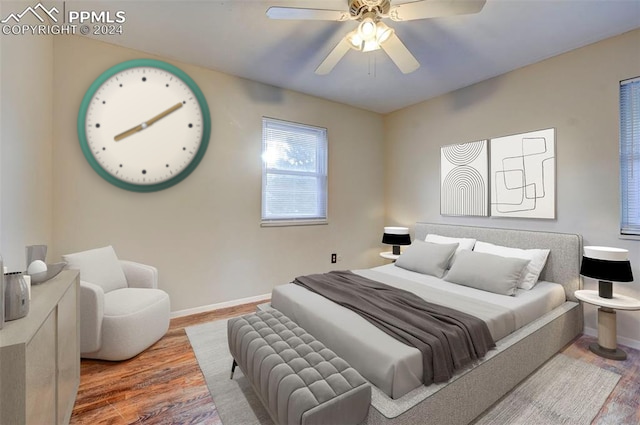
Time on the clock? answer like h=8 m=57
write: h=8 m=10
